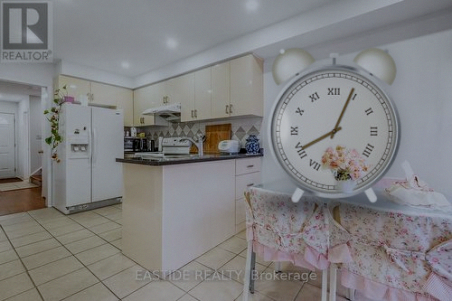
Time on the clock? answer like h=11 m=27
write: h=8 m=4
